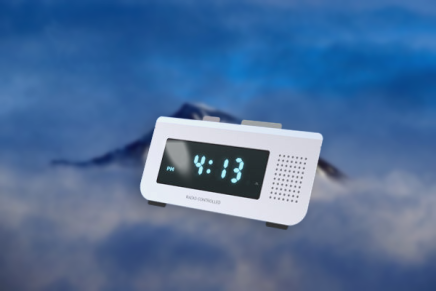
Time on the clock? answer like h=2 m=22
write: h=4 m=13
